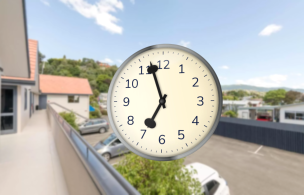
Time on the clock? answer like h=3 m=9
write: h=6 m=57
